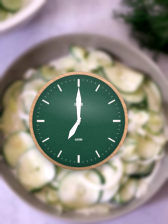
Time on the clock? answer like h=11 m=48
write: h=7 m=0
